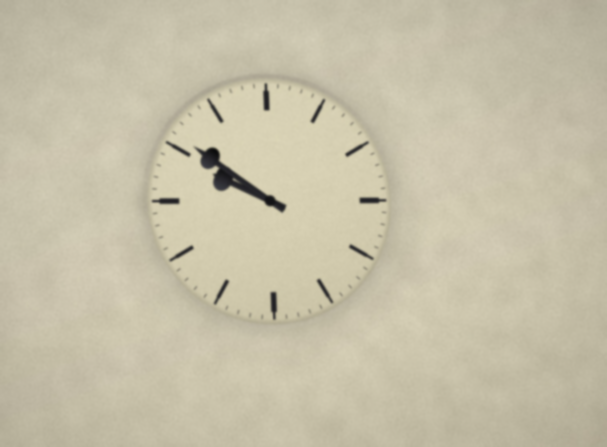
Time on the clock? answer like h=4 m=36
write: h=9 m=51
